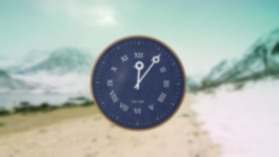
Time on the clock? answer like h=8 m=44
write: h=12 m=6
